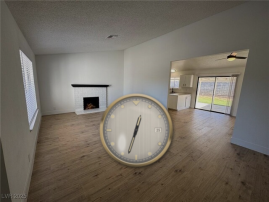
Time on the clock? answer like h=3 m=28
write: h=12 m=33
